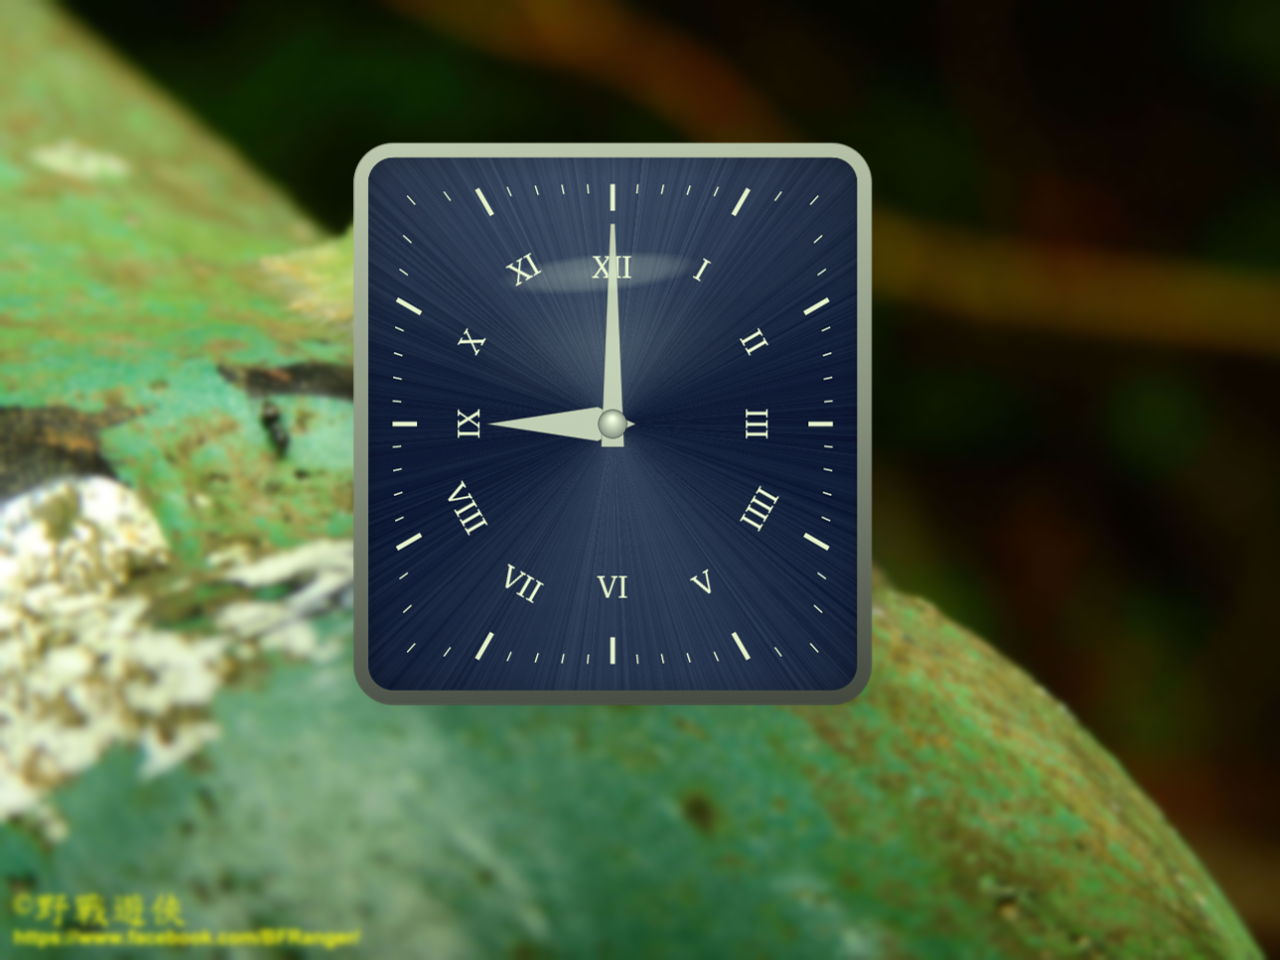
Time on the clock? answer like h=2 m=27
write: h=9 m=0
